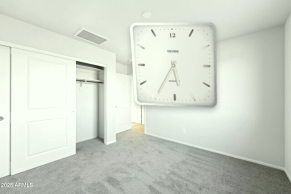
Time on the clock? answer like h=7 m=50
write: h=5 m=35
